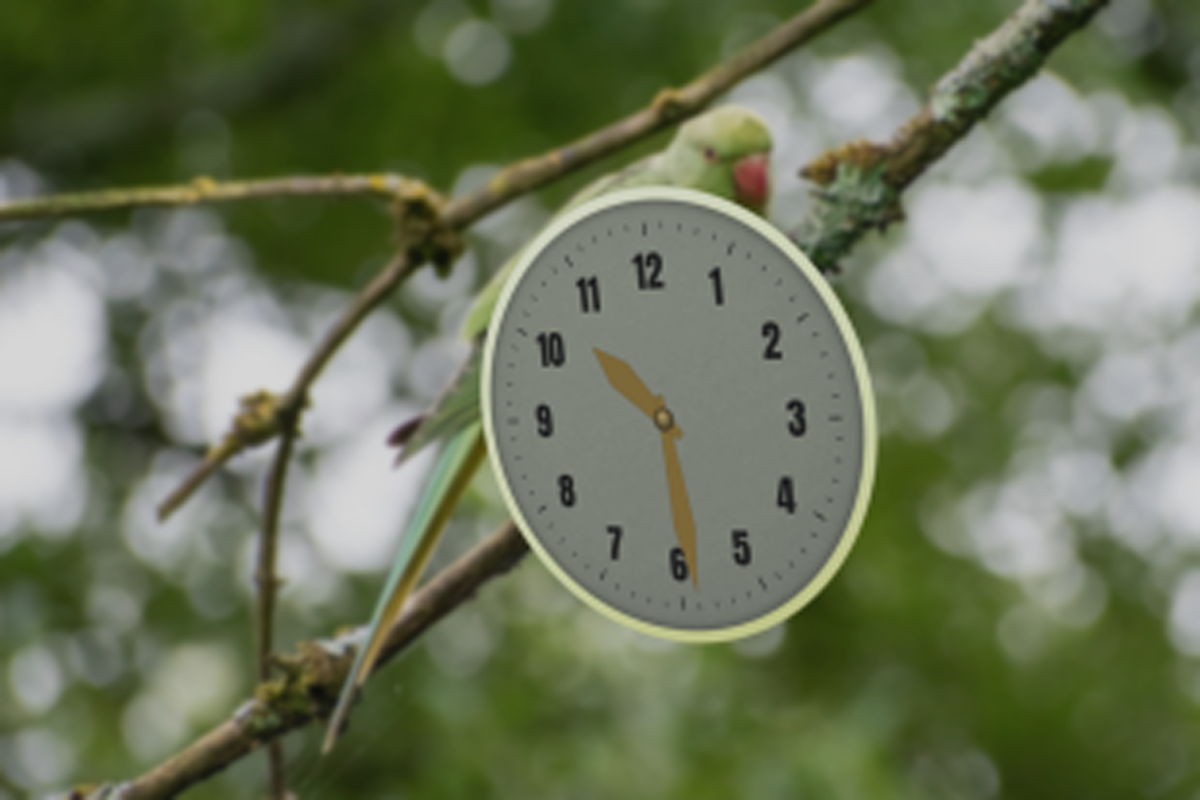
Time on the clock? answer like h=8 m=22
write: h=10 m=29
